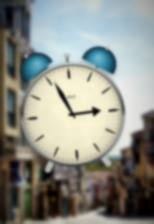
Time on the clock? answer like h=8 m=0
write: h=2 m=56
